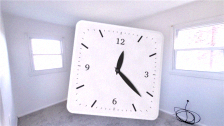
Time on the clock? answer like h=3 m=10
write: h=12 m=22
